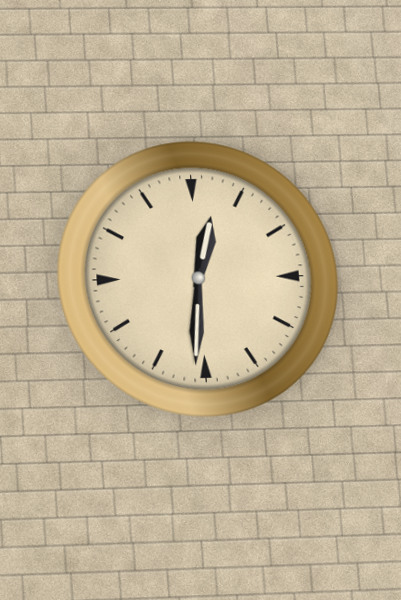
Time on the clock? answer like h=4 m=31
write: h=12 m=31
